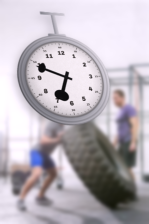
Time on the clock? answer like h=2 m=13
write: h=6 m=49
